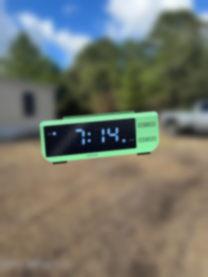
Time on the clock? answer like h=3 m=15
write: h=7 m=14
